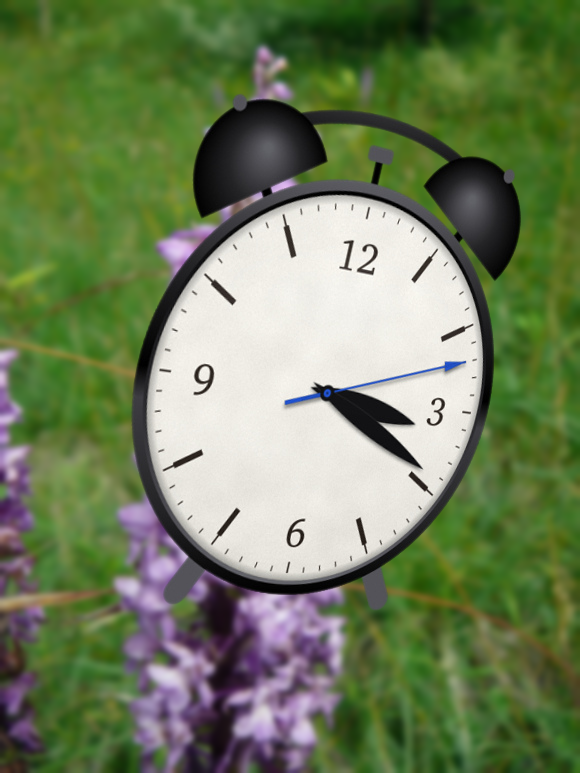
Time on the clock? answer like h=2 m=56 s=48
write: h=3 m=19 s=12
